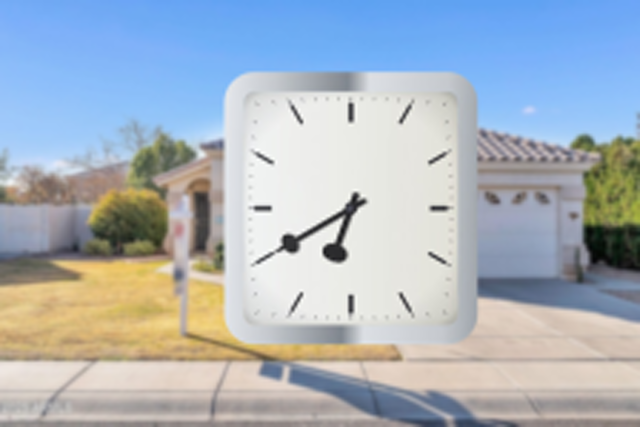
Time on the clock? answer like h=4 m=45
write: h=6 m=40
